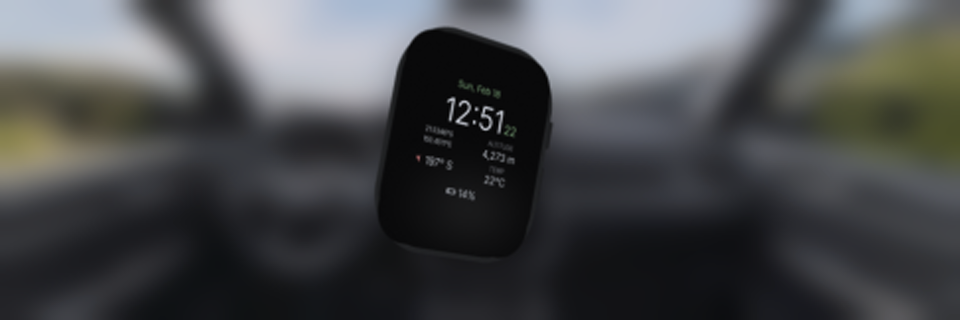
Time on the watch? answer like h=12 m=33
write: h=12 m=51
